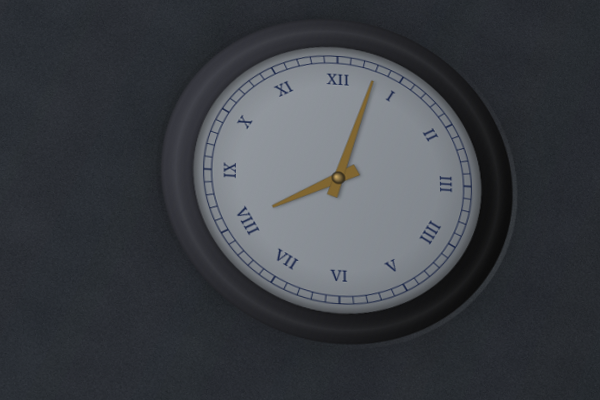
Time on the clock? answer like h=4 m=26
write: h=8 m=3
